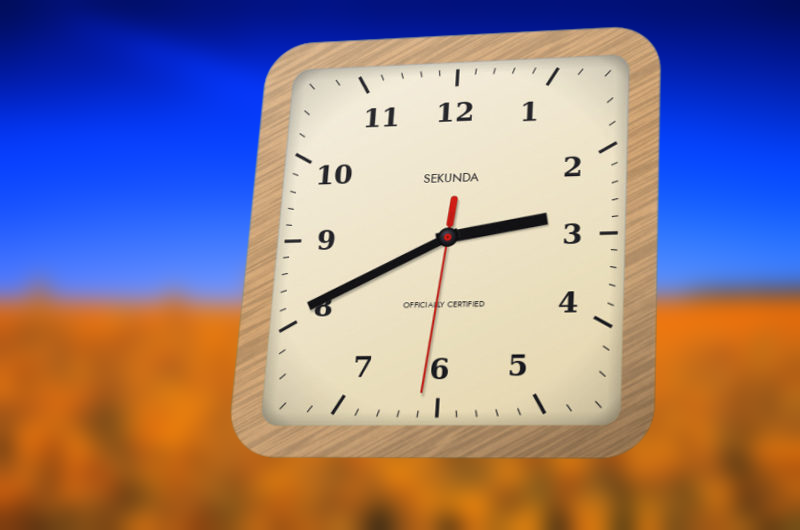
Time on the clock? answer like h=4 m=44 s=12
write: h=2 m=40 s=31
